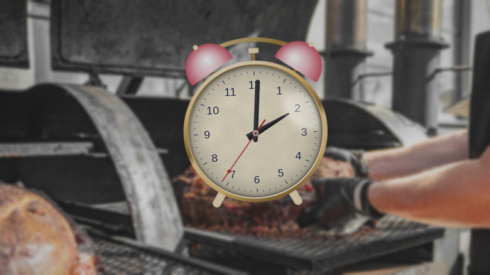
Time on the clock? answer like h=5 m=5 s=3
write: h=2 m=0 s=36
